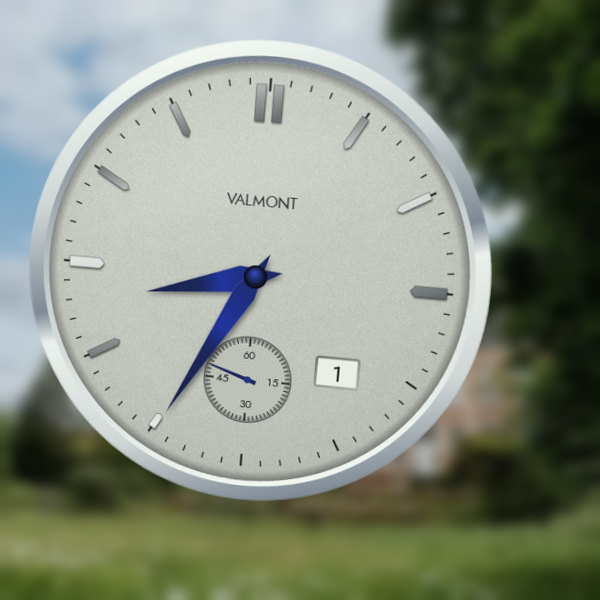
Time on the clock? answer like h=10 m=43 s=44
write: h=8 m=34 s=48
